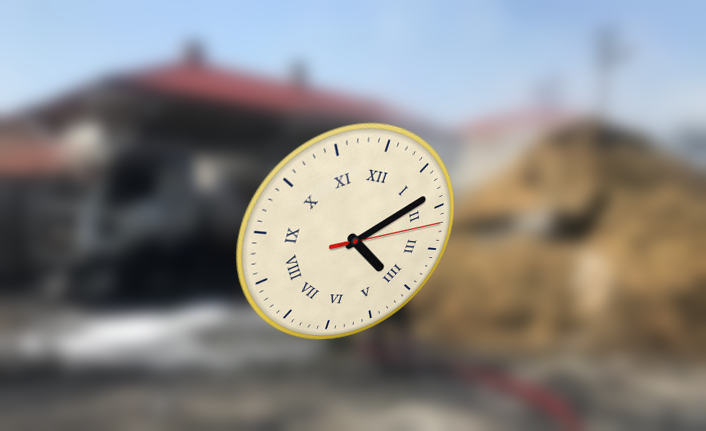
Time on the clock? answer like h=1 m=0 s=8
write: h=4 m=8 s=12
